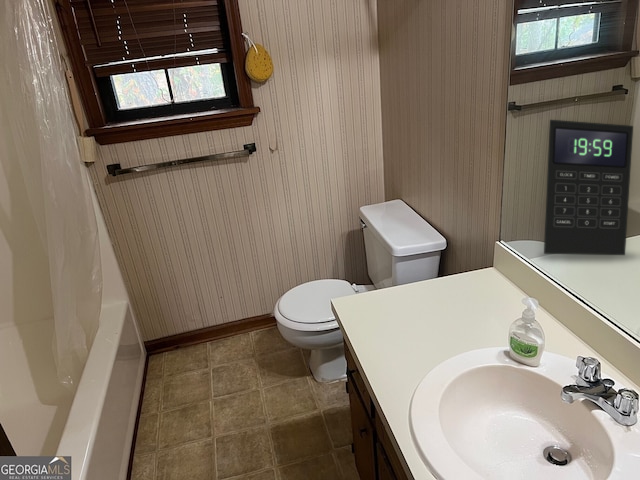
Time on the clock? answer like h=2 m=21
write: h=19 m=59
